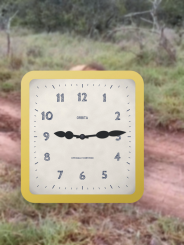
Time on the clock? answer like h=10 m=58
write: h=9 m=14
